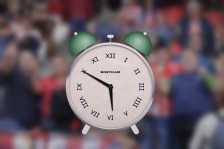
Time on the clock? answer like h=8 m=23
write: h=5 m=50
